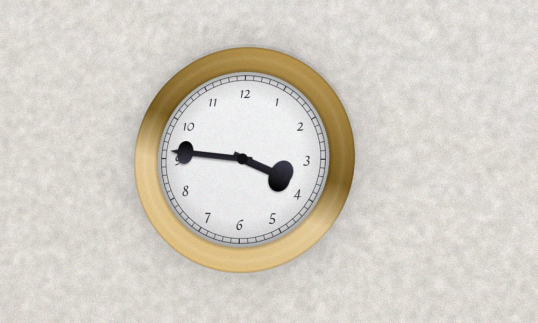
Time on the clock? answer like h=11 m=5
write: h=3 m=46
